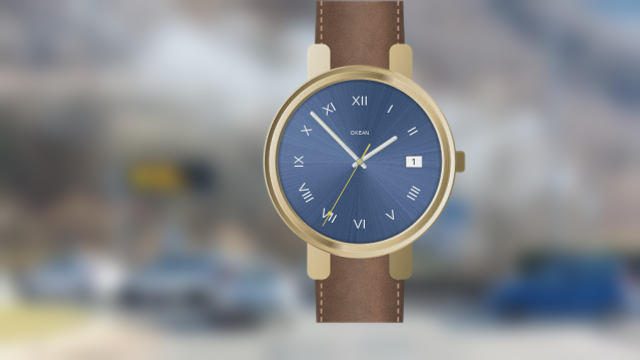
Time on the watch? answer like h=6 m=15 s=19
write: h=1 m=52 s=35
